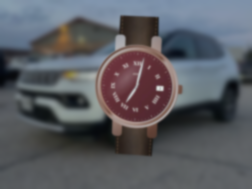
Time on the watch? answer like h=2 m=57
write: h=7 m=2
